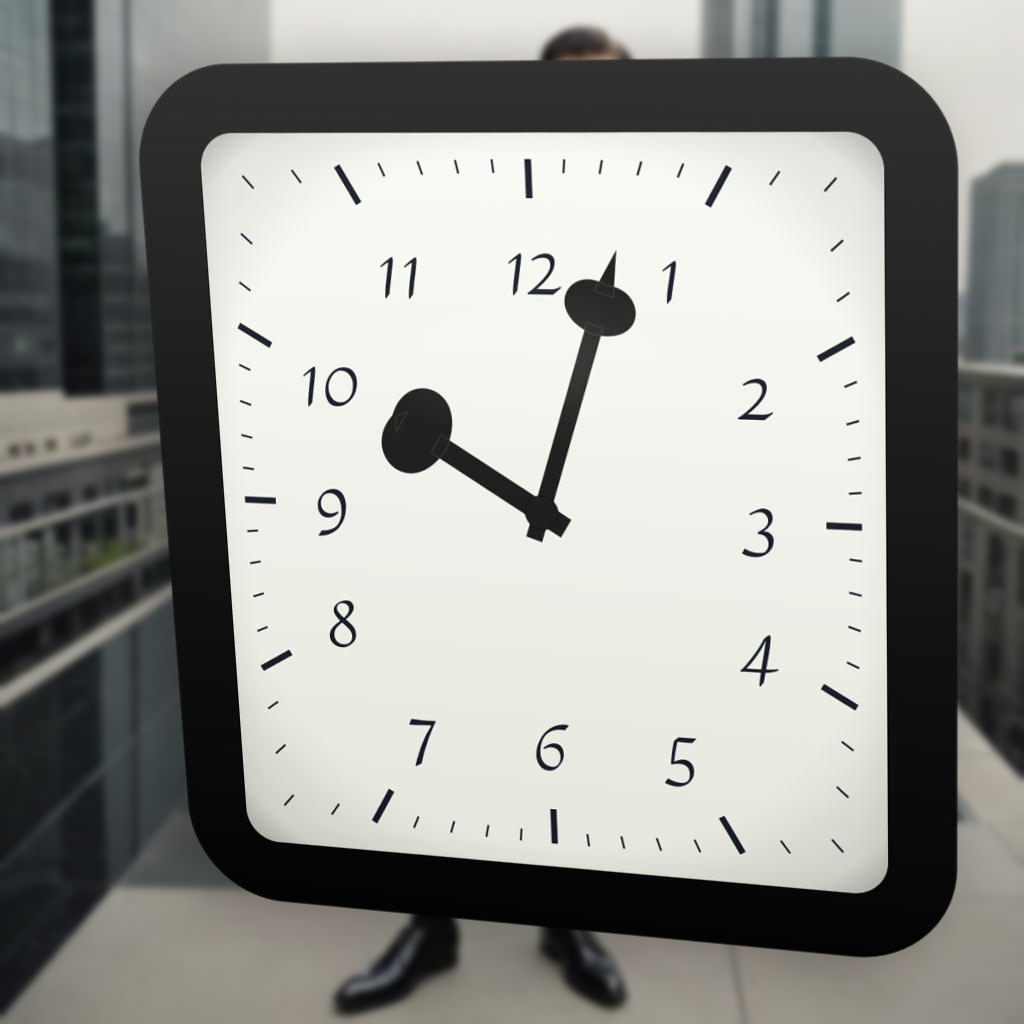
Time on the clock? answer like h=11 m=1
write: h=10 m=3
